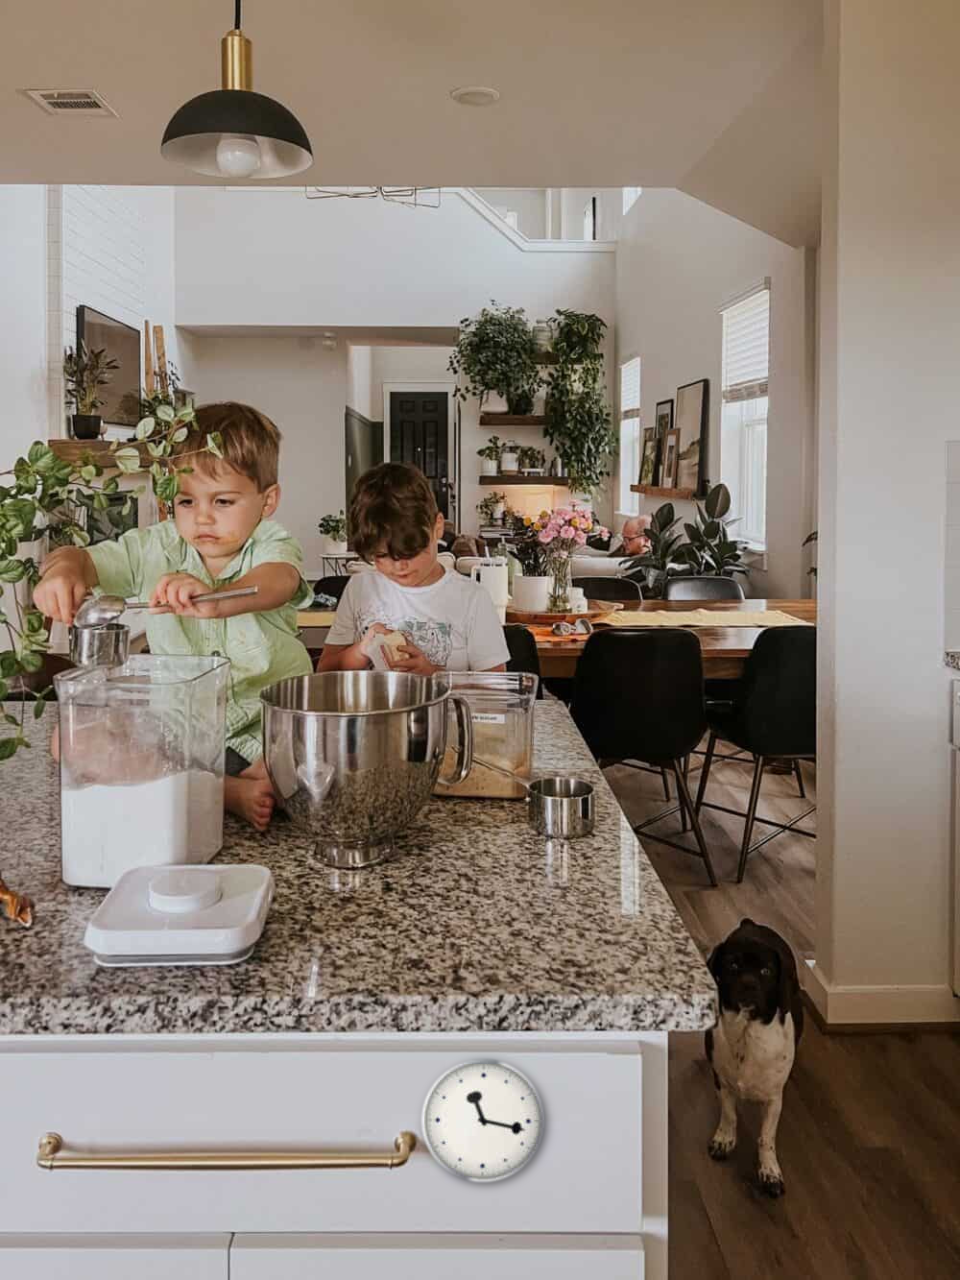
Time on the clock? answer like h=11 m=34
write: h=11 m=17
